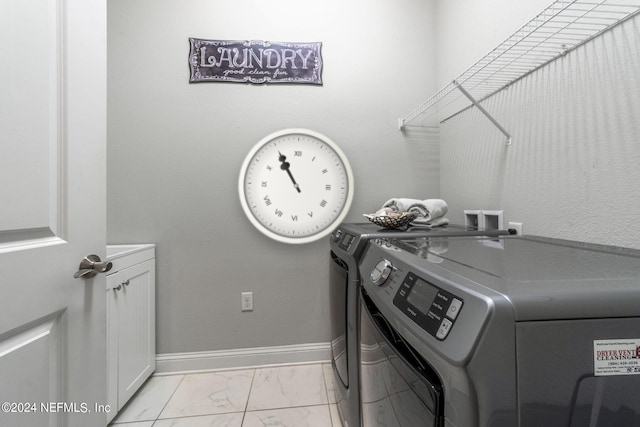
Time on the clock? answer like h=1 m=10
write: h=10 m=55
